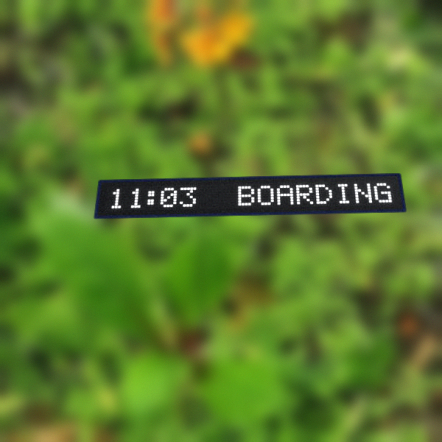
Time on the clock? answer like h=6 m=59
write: h=11 m=3
